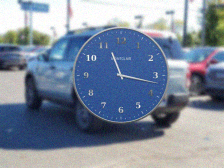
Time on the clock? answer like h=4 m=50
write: h=11 m=17
